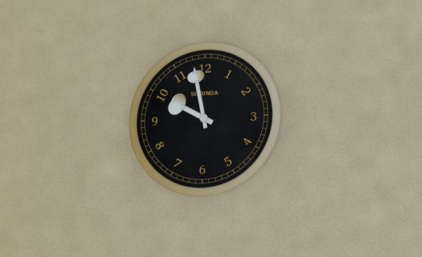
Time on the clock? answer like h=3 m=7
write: h=9 m=58
